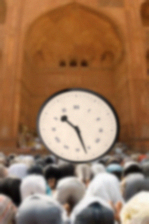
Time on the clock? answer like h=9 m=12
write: h=10 m=27
